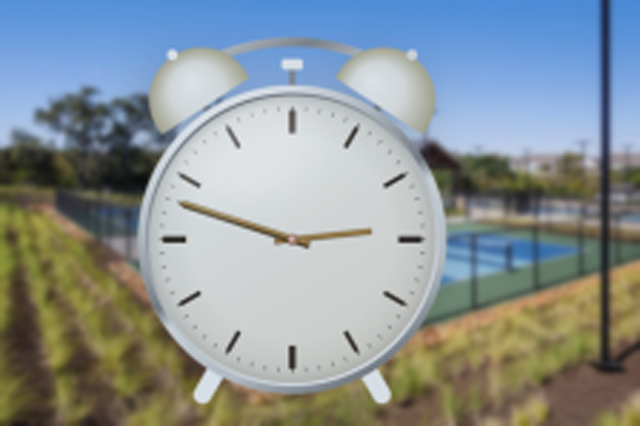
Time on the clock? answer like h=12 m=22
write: h=2 m=48
